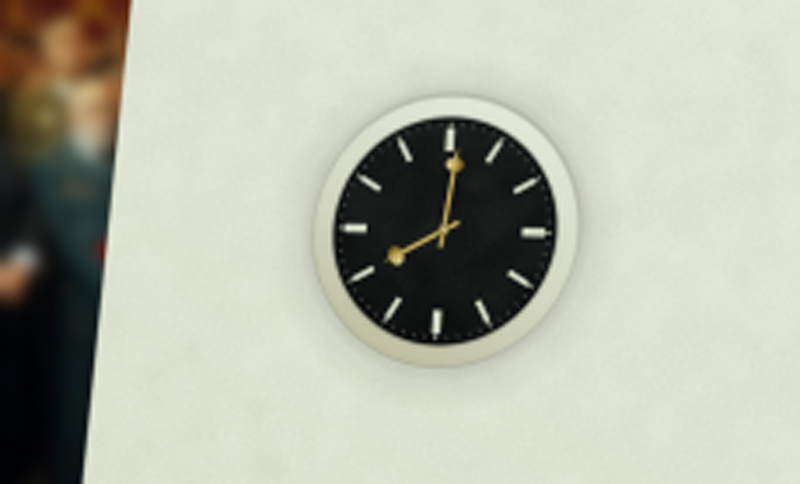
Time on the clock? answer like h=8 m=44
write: h=8 m=1
